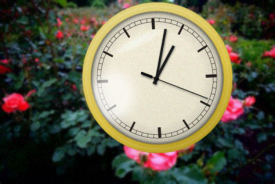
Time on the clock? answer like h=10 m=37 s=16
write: h=1 m=2 s=19
